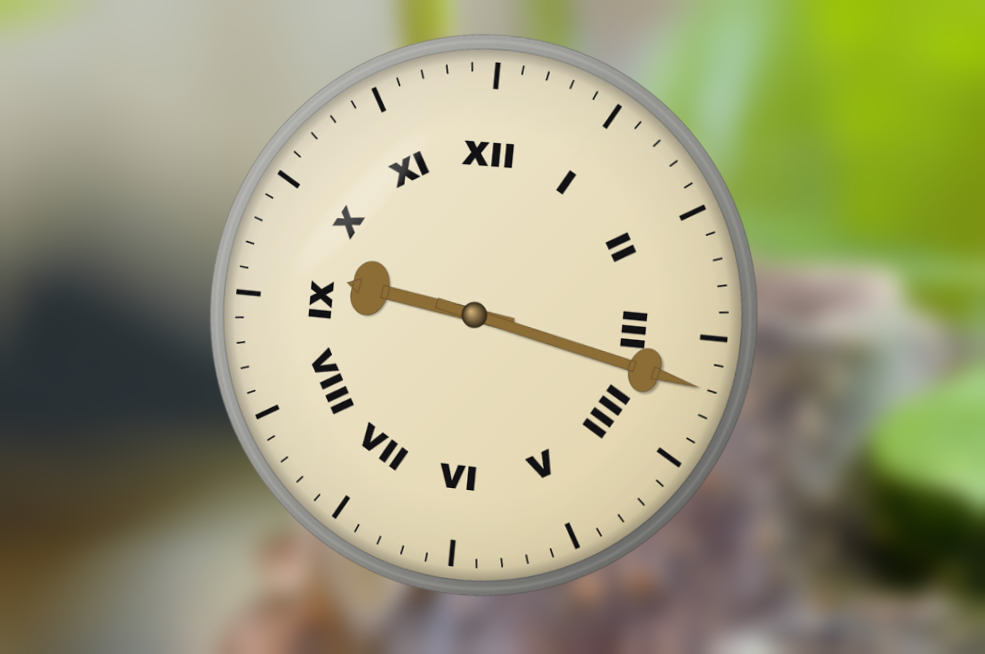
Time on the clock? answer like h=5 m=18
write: h=9 m=17
